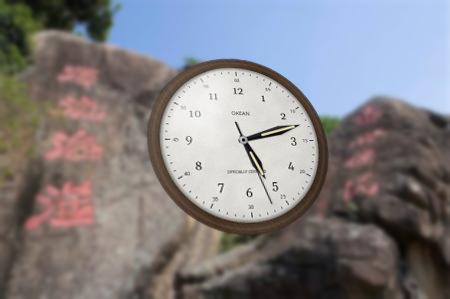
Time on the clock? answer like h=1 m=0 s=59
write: h=5 m=12 s=27
